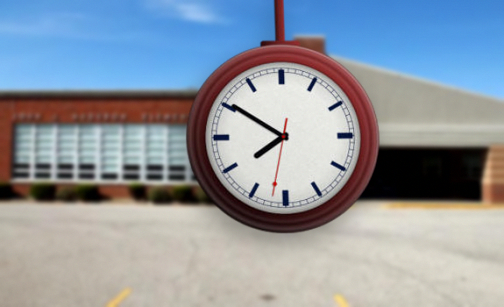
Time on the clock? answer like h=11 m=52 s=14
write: h=7 m=50 s=32
